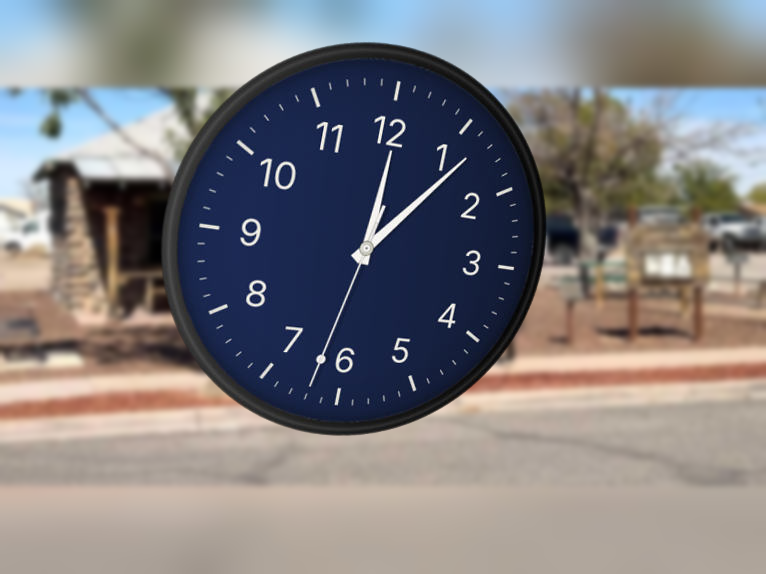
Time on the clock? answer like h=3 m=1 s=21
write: h=12 m=6 s=32
